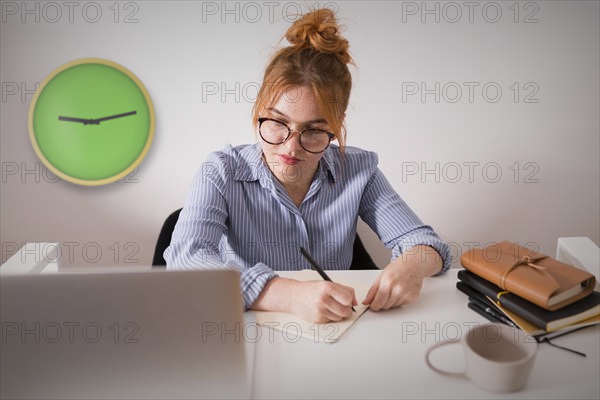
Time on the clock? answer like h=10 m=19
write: h=9 m=13
